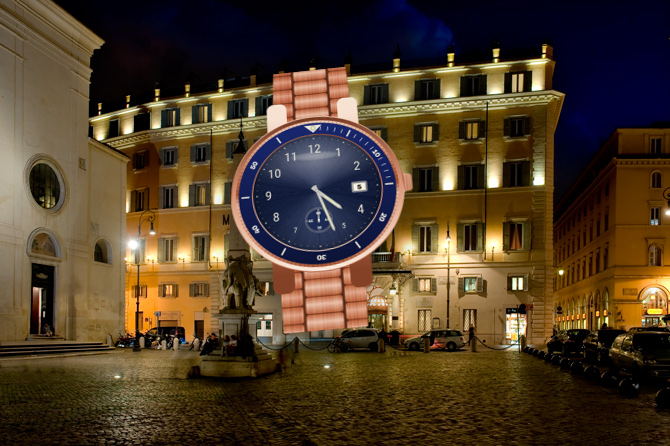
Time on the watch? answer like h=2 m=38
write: h=4 m=27
